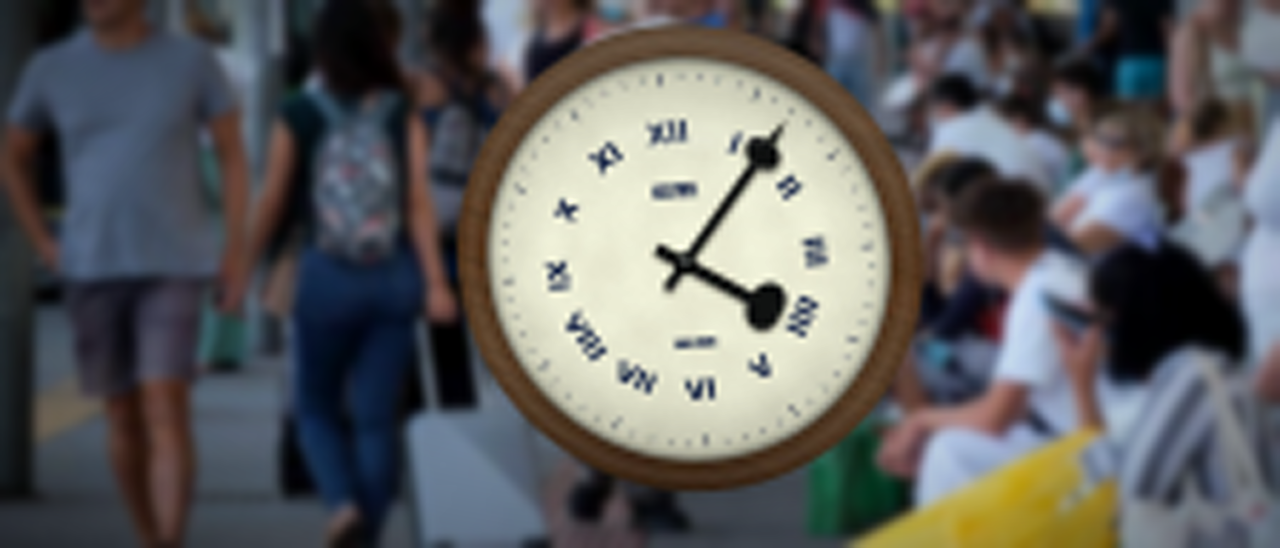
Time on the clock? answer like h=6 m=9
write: h=4 m=7
